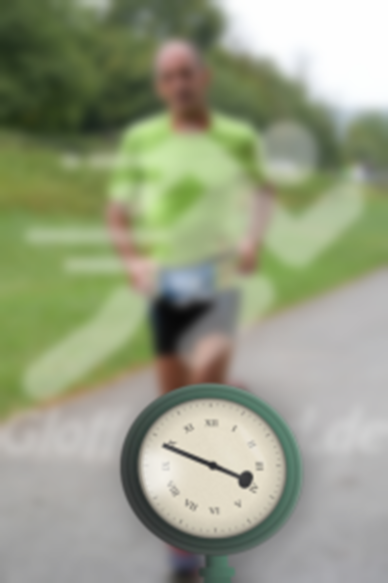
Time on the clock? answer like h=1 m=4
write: h=3 m=49
